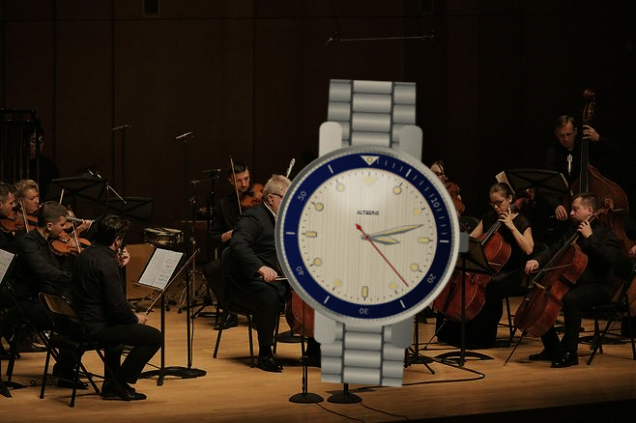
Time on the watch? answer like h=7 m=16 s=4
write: h=3 m=12 s=23
